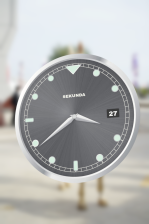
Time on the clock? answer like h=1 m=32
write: h=3 m=39
